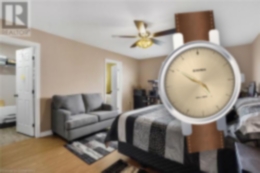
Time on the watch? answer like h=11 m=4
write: h=4 m=51
